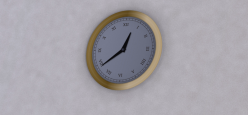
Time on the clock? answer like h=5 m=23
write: h=12 m=39
